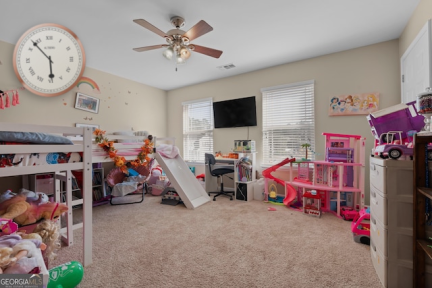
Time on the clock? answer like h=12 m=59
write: h=5 m=53
